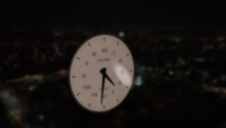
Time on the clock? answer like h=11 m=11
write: h=4 m=31
